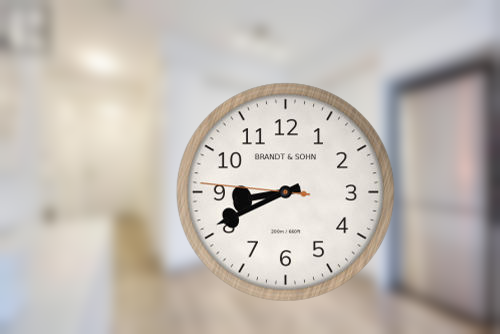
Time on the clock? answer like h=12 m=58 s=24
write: h=8 m=40 s=46
